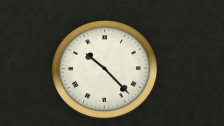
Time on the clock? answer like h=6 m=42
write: h=10 m=23
